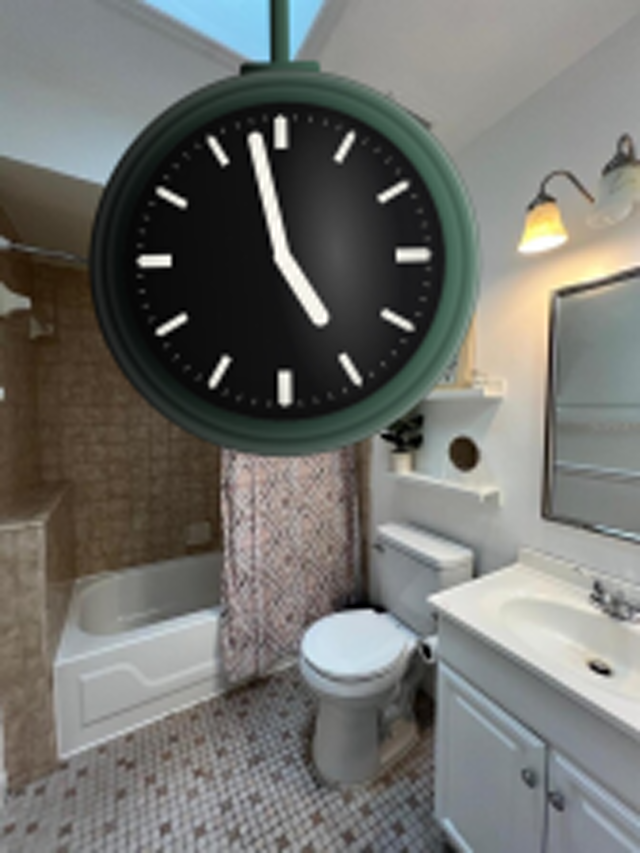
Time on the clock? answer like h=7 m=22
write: h=4 m=58
